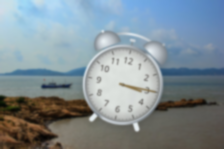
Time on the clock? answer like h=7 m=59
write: h=3 m=15
